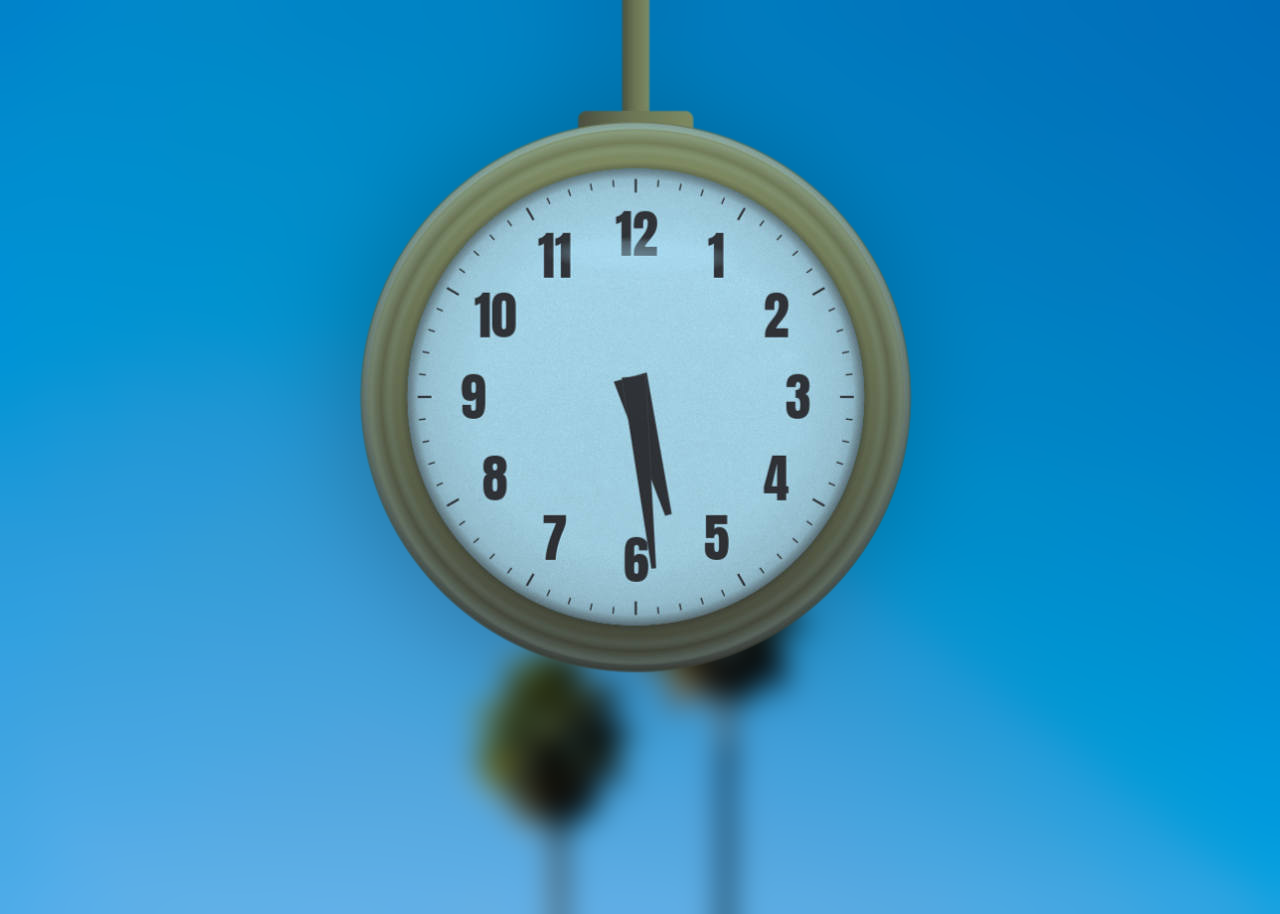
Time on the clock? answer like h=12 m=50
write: h=5 m=29
